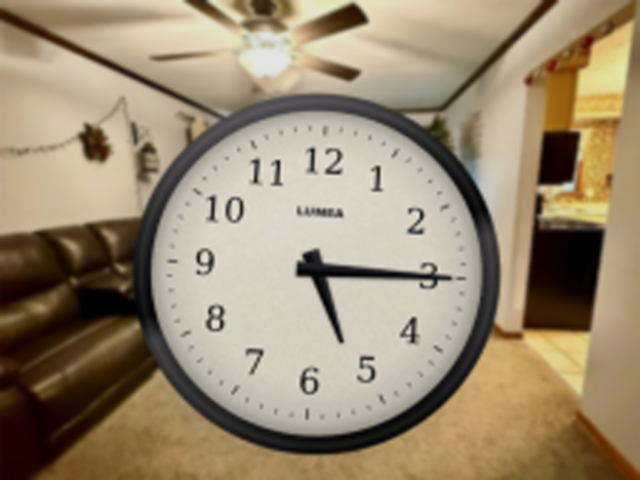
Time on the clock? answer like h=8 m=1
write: h=5 m=15
